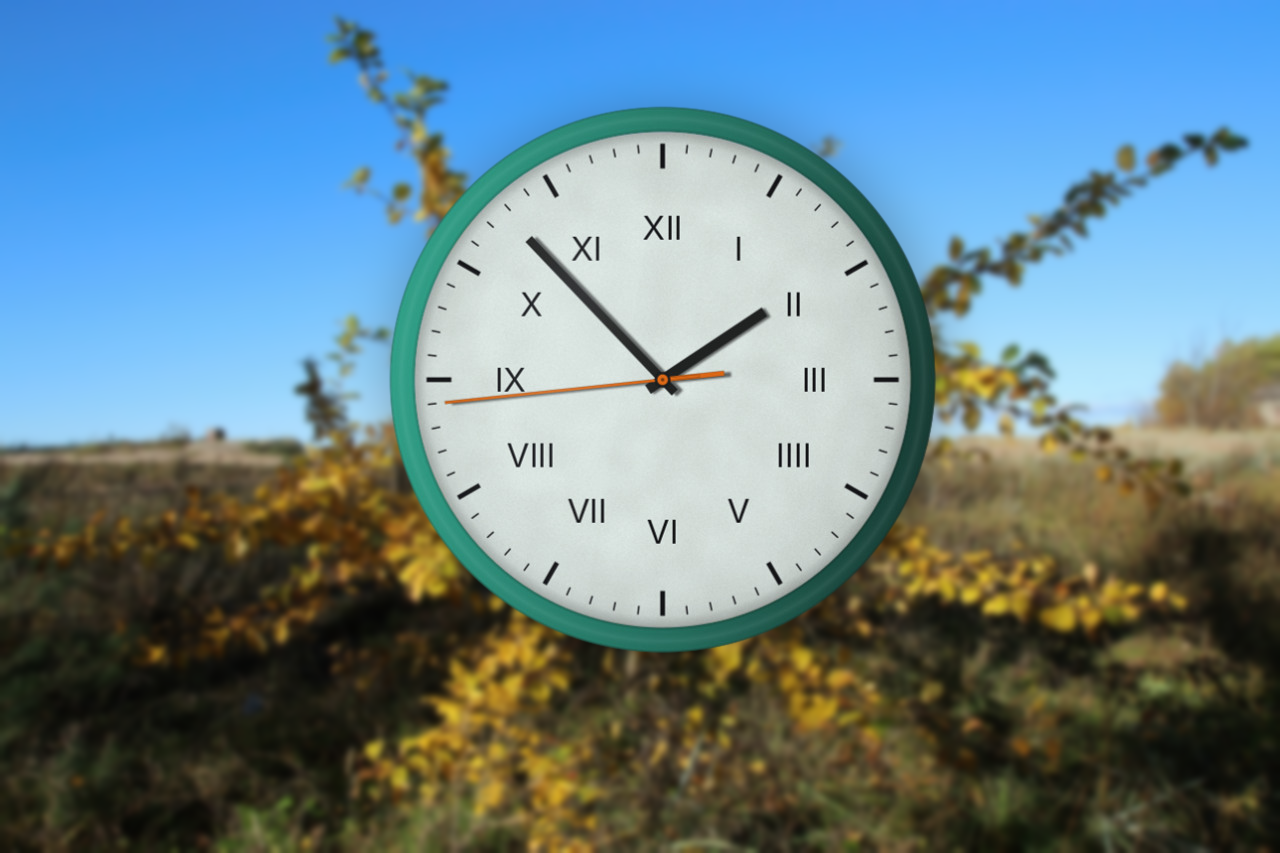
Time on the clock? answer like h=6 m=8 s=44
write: h=1 m=52 s=44
